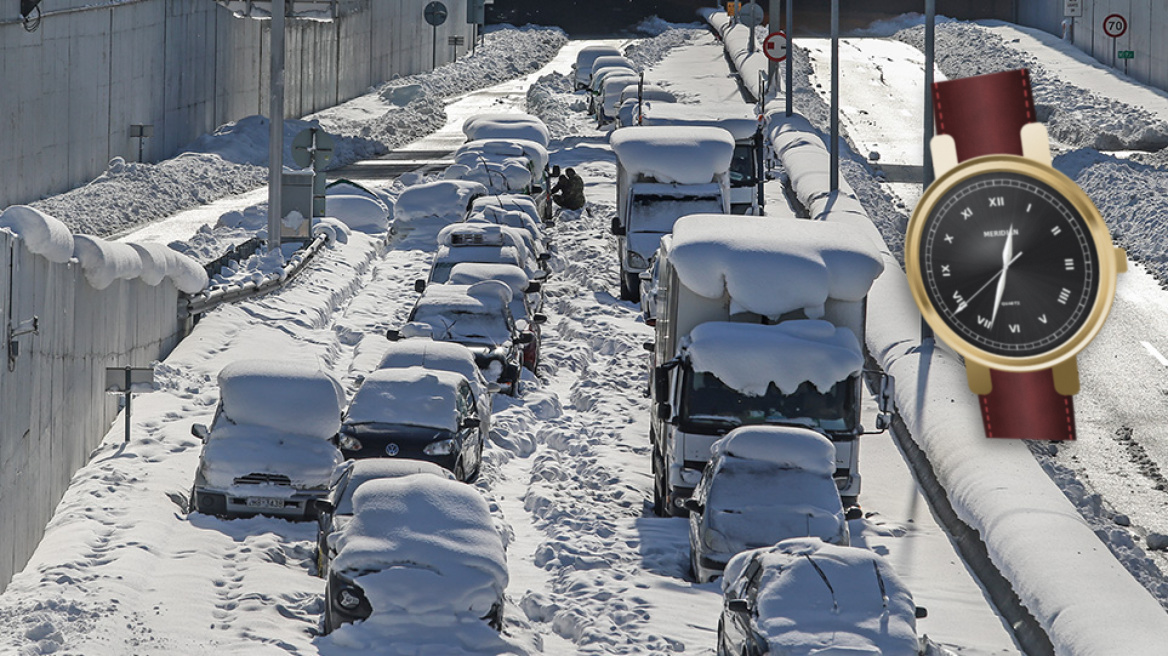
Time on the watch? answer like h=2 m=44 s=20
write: h=12 m=33 s=39
